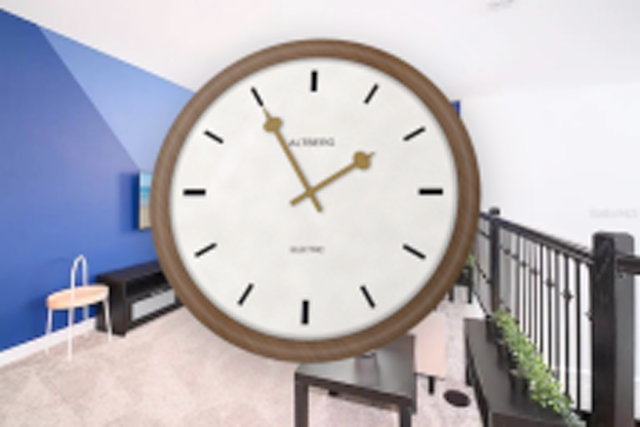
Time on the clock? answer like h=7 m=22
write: h=1 m=55
